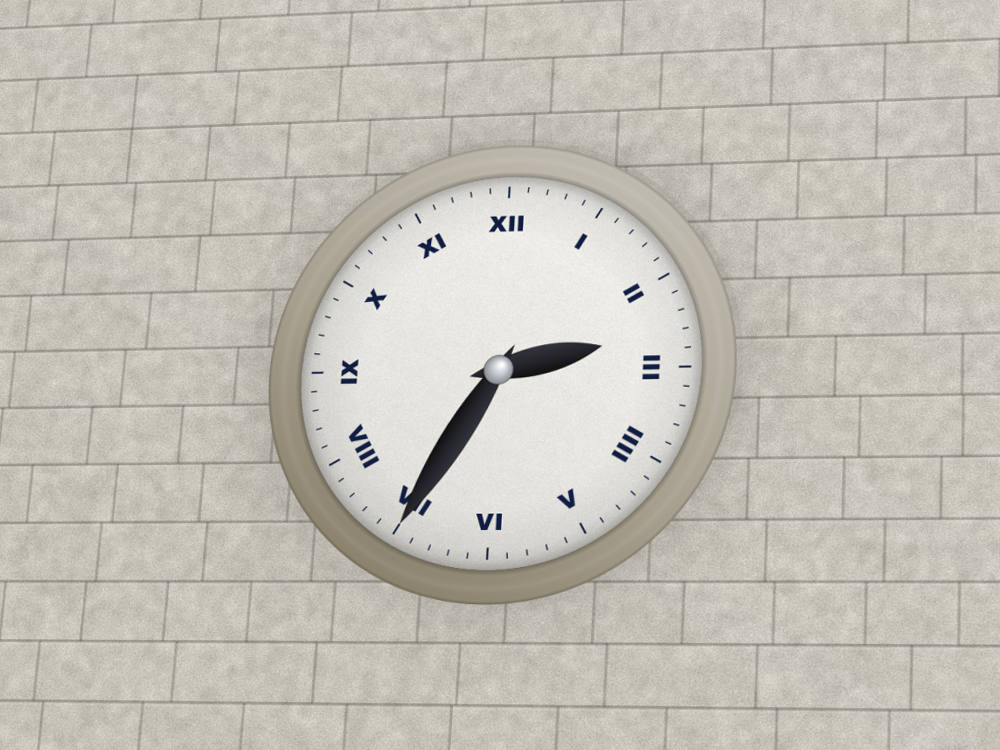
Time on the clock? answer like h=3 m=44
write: h=2 m=35
